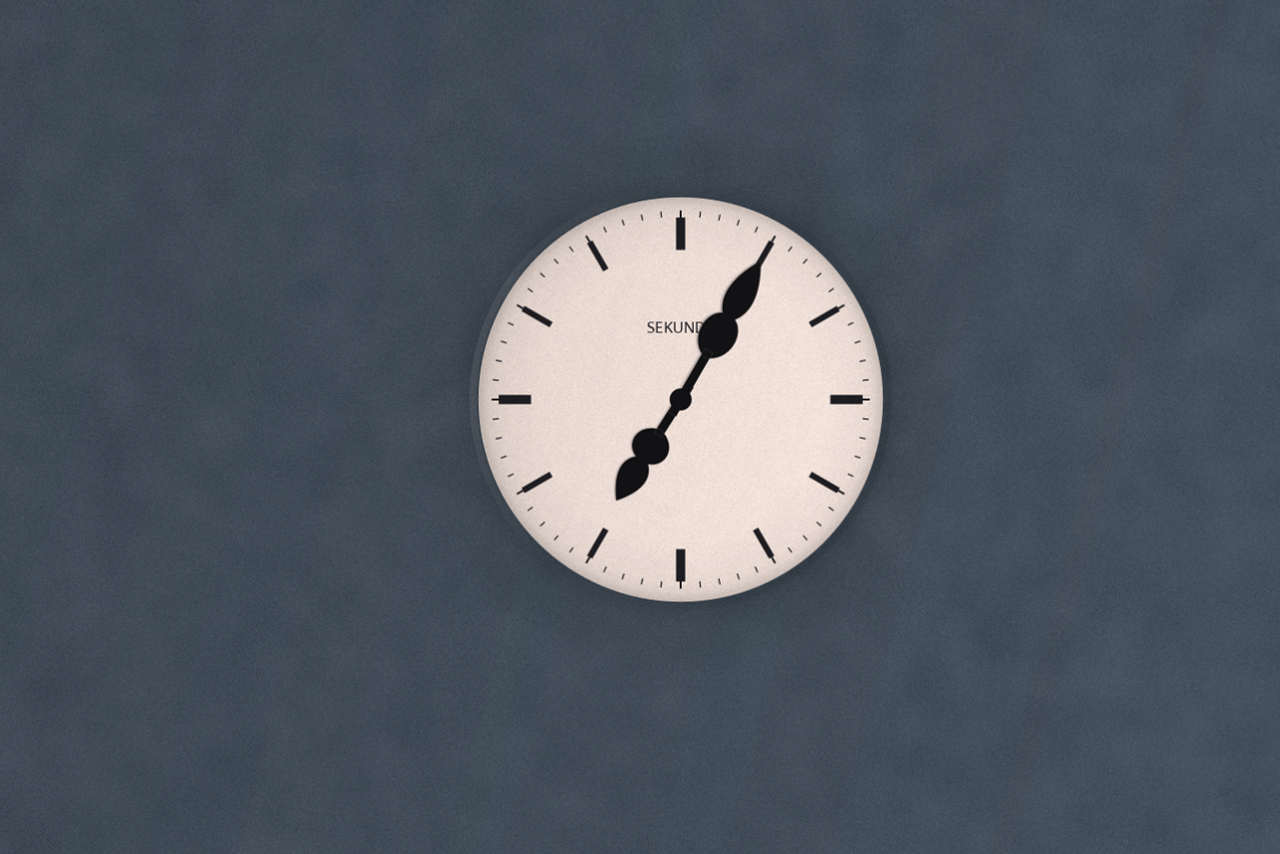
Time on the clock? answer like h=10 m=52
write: h=7 m=5
